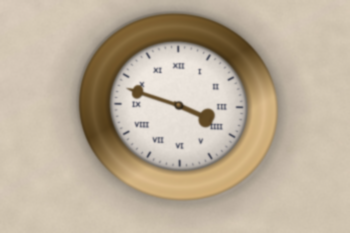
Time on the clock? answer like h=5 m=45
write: h=3 m=48
